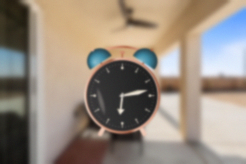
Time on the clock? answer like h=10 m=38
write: h=6 m=13
